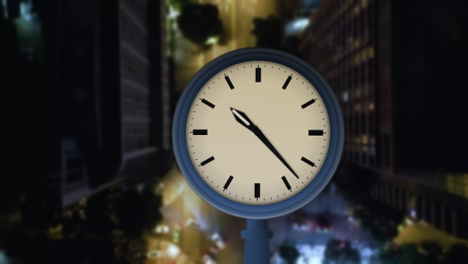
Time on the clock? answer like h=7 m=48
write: h=10 m=23
